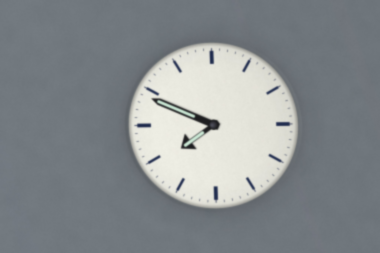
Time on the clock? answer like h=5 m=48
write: h=7 m=49
